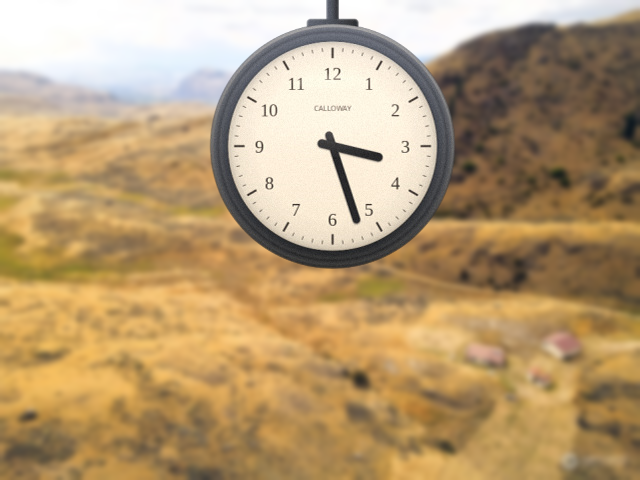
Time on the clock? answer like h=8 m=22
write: h=3 m=27
